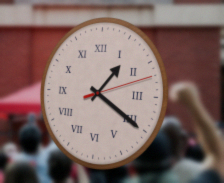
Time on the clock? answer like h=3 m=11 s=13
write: h=1 m=20 s=12
